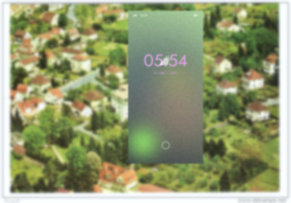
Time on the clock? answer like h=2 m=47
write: h=5 m=54
